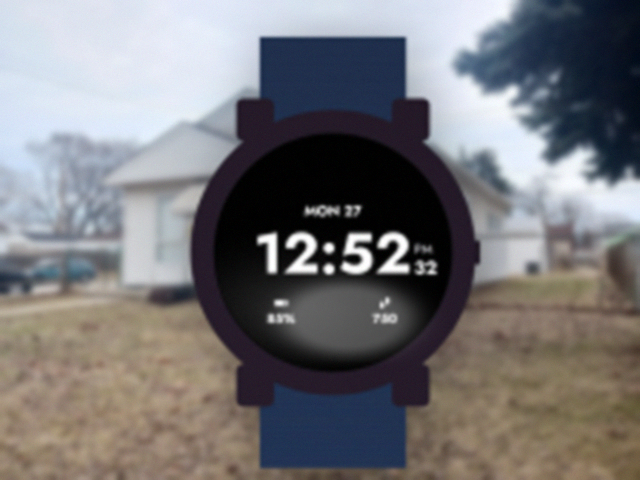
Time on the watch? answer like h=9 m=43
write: h=12 m=52
